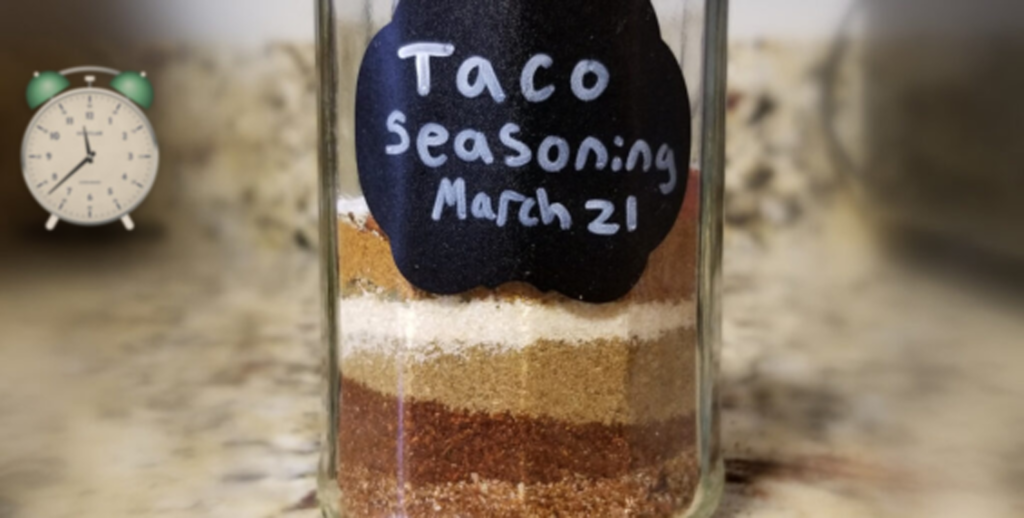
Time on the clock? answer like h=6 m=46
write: h=11 m=38
